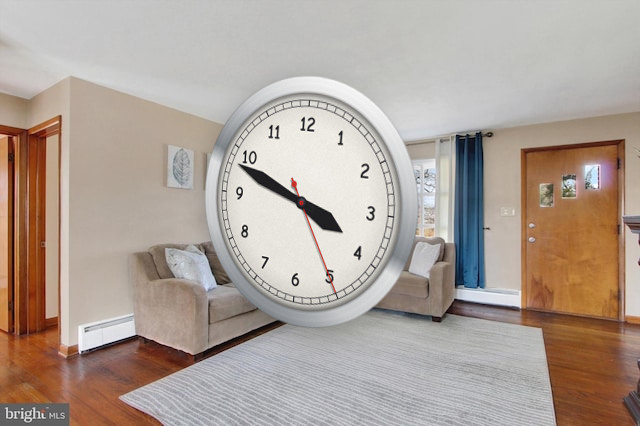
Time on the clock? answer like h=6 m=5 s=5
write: h=3 m=48 s=25
